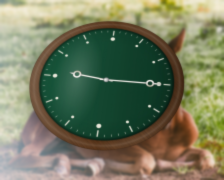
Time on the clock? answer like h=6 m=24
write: h=9 m=15
